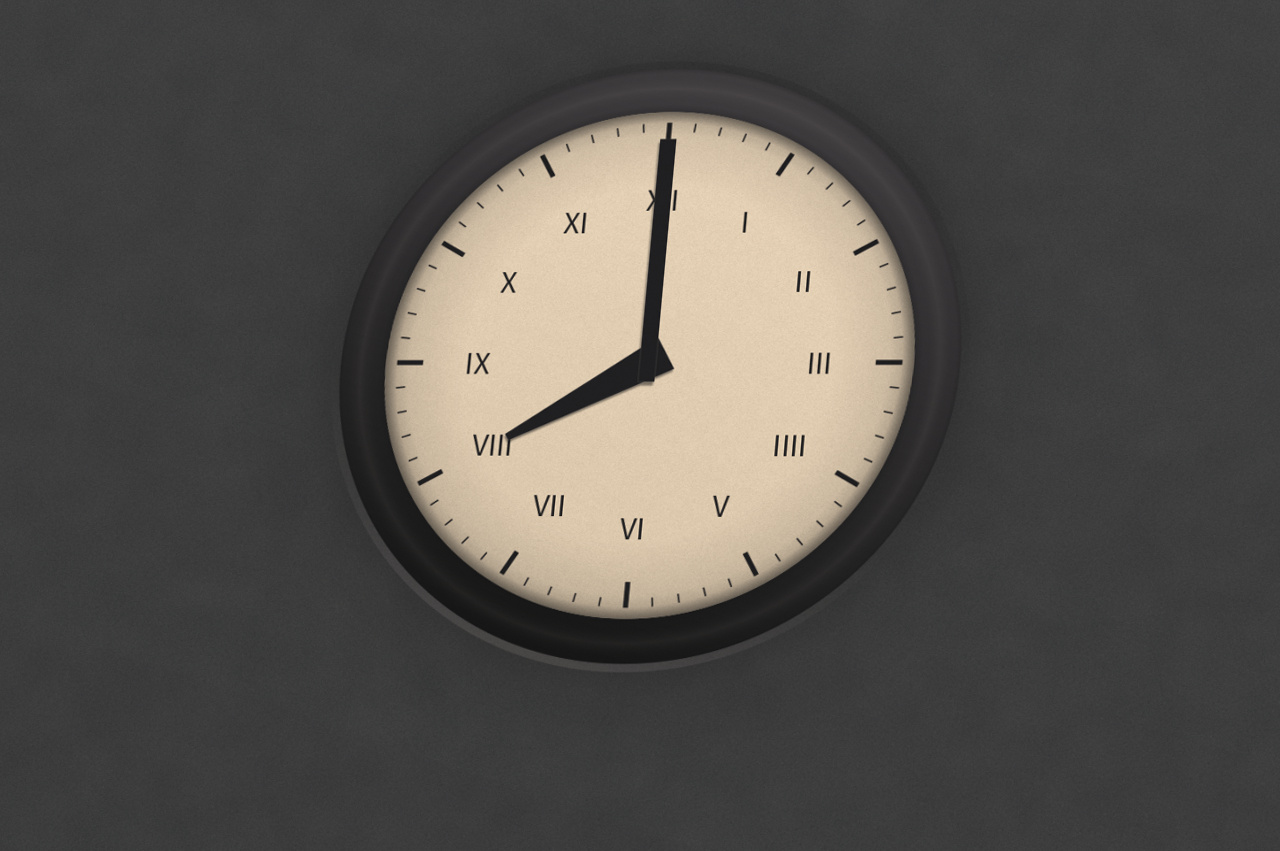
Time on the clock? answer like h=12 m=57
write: h=8 m=0
